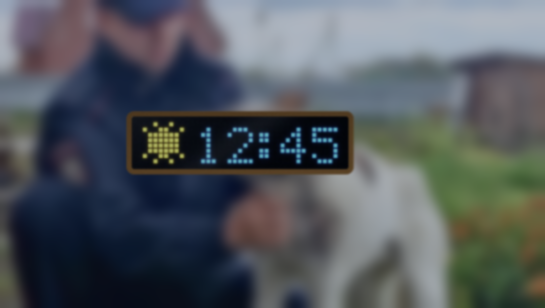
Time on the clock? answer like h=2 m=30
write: h=12 m=45
